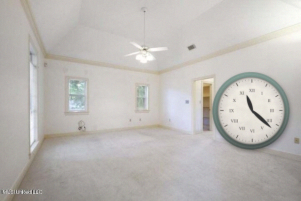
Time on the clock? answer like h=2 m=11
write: h=11 m=22
